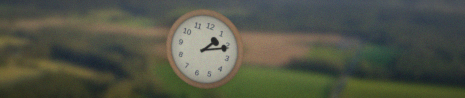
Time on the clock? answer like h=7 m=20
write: h=1 m=11
